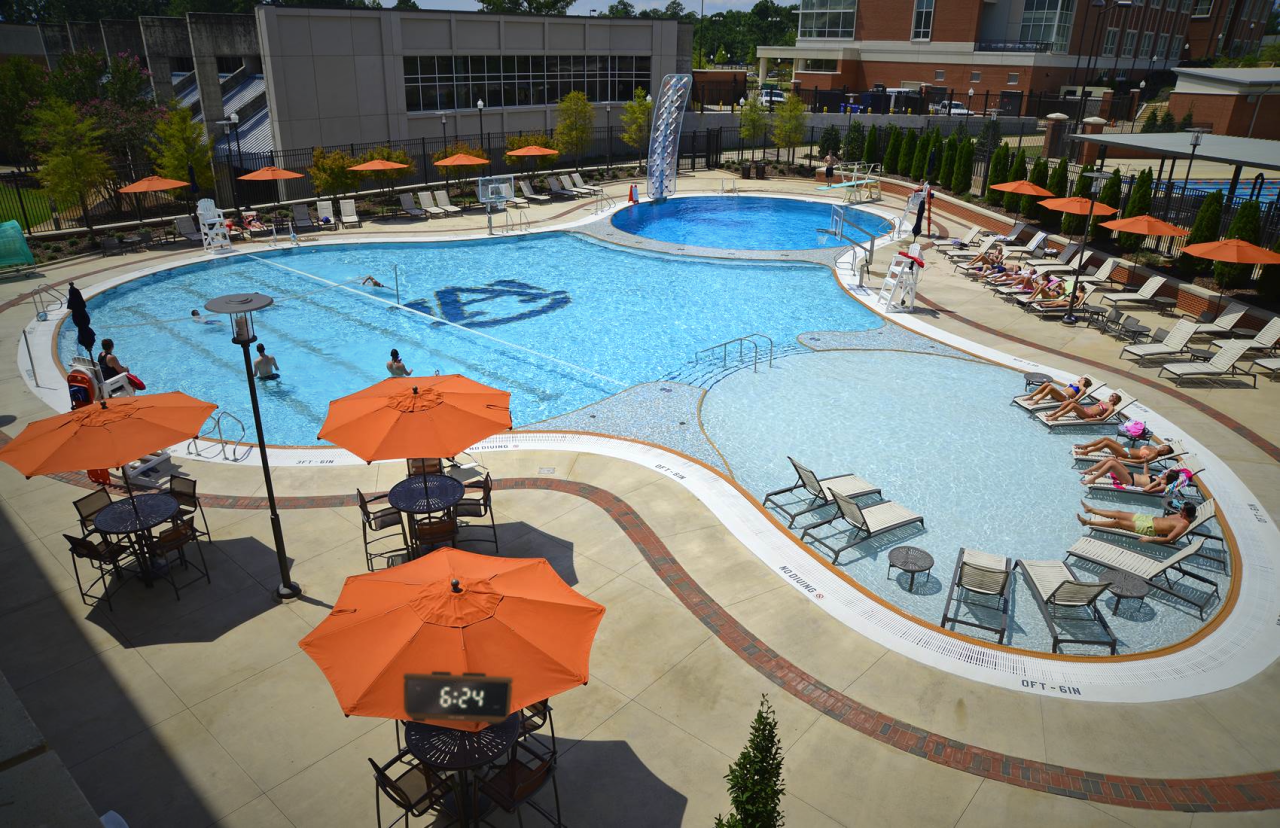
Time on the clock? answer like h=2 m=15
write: h=6 m=24
